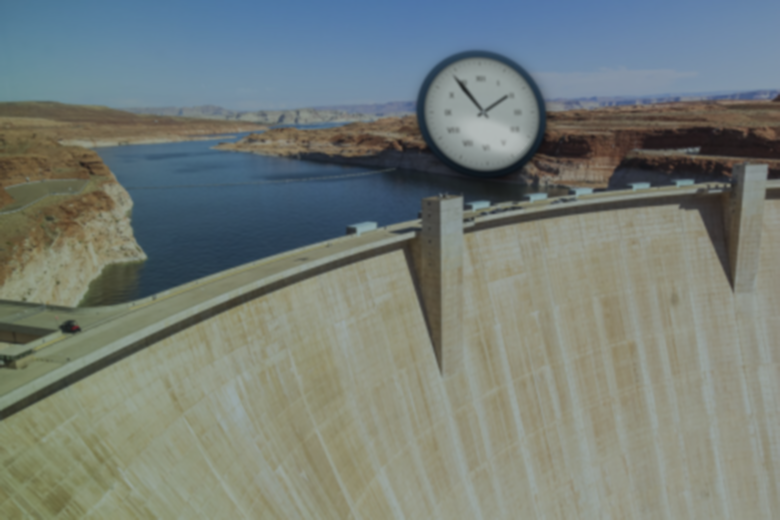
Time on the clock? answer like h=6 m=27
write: h=1 m=54
